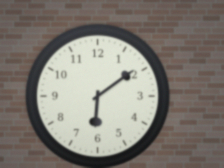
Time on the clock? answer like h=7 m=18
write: h=6 m=9
